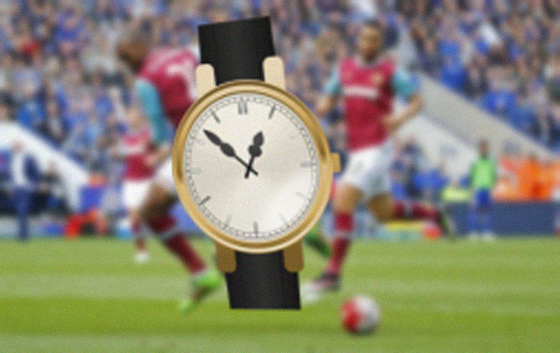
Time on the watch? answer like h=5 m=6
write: h=12 m=52
